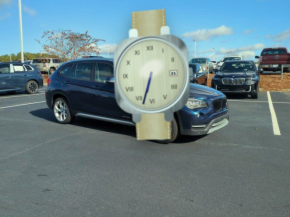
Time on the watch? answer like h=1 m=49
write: h=6 m=33
